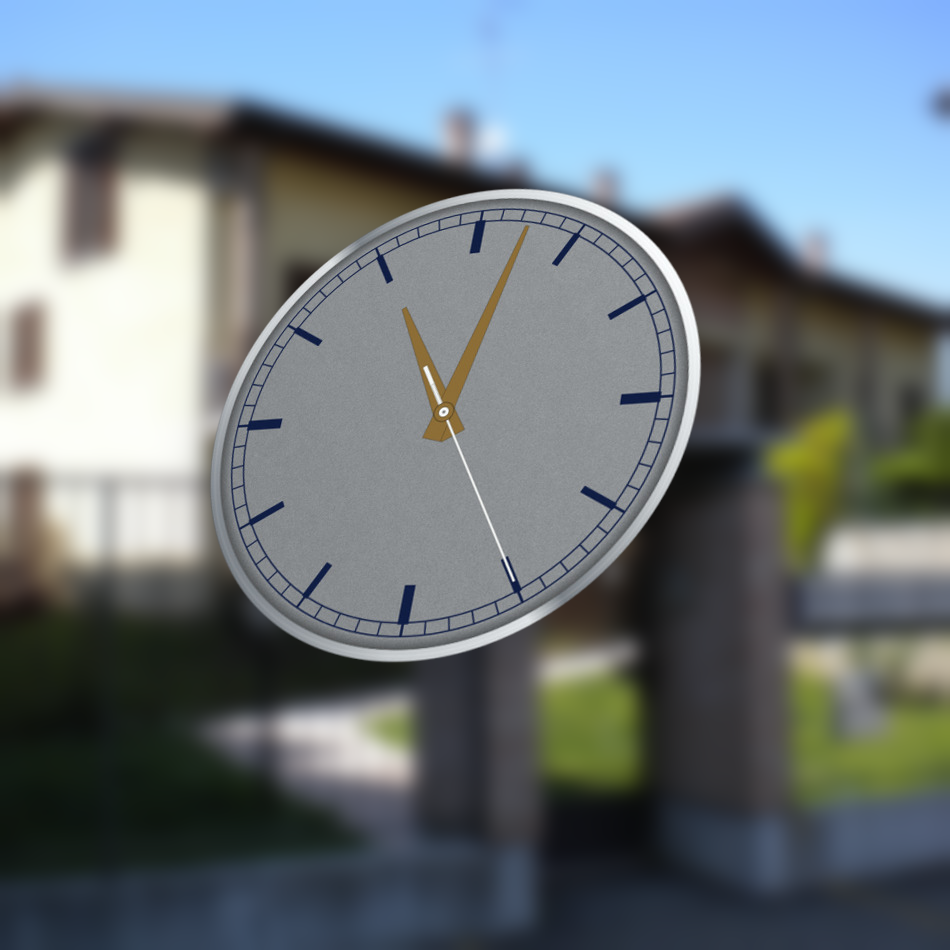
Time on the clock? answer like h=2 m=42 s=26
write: h=11 m=2 s=25
